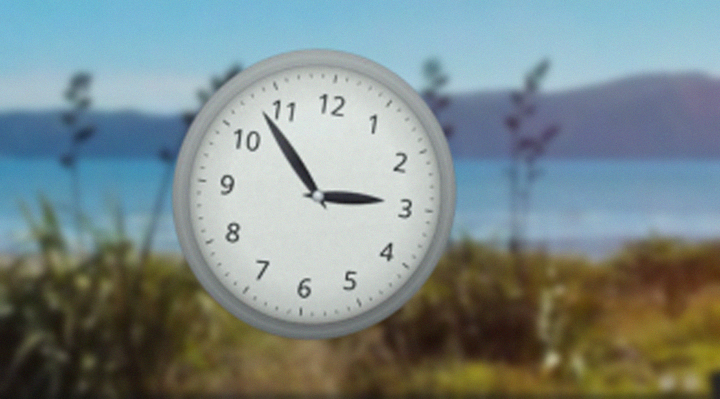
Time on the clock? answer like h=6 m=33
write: h=2 m=53
